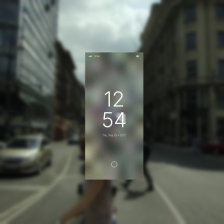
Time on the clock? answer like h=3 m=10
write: h=12 m=54
